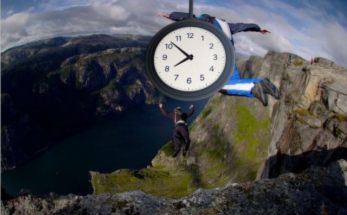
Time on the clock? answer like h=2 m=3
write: h=7 m=52
